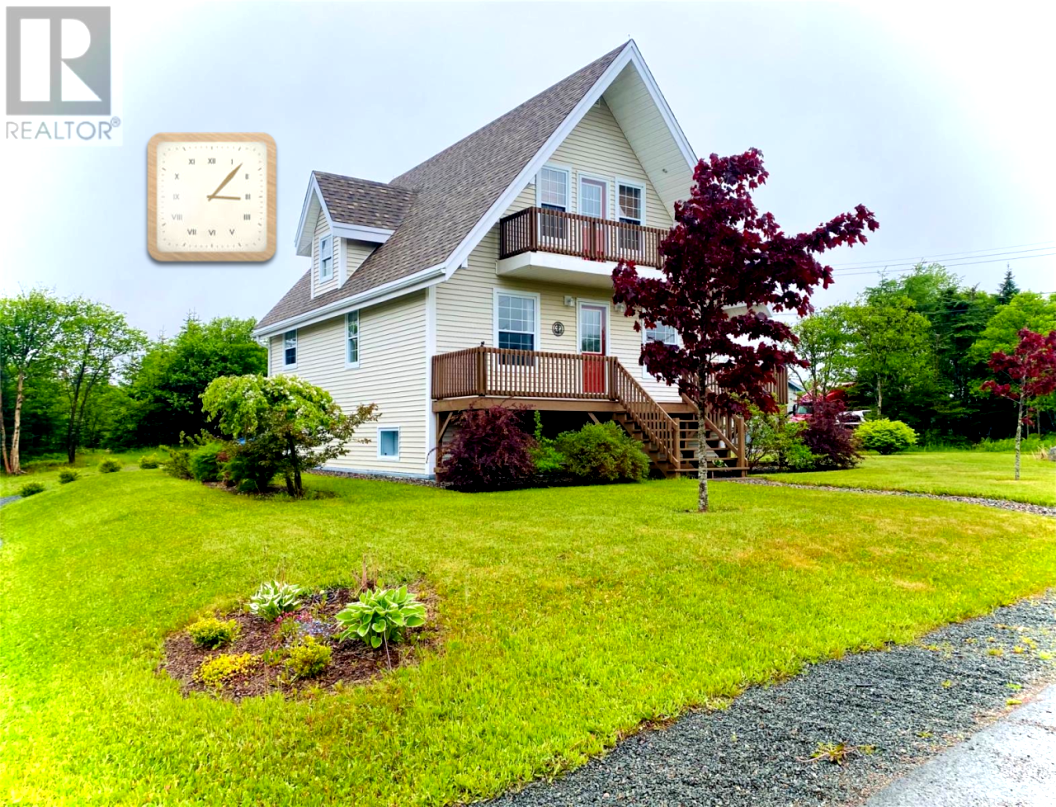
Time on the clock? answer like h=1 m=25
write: h=3 m=7
